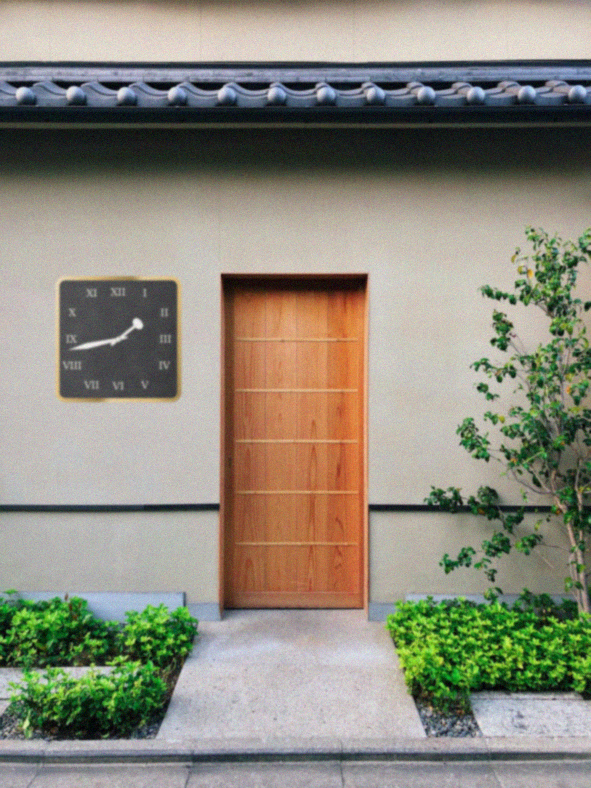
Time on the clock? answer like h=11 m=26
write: h=1 m=43
